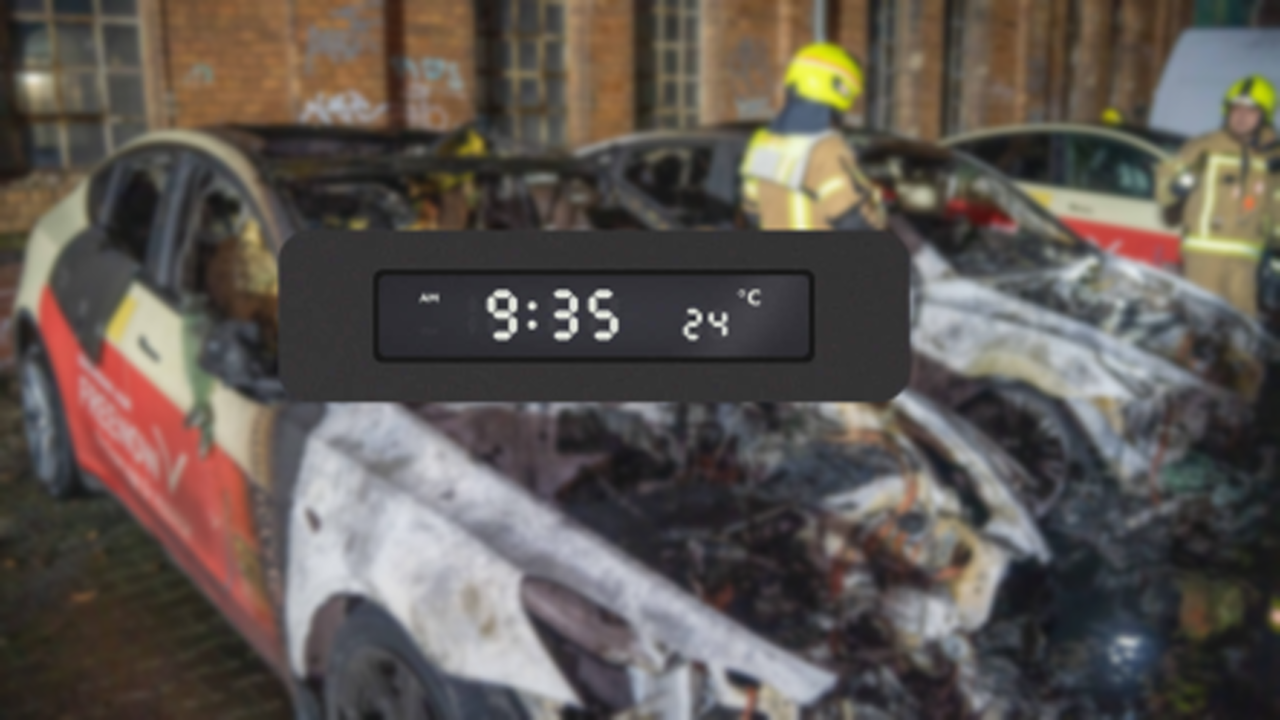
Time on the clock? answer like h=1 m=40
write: h=9 m=35
